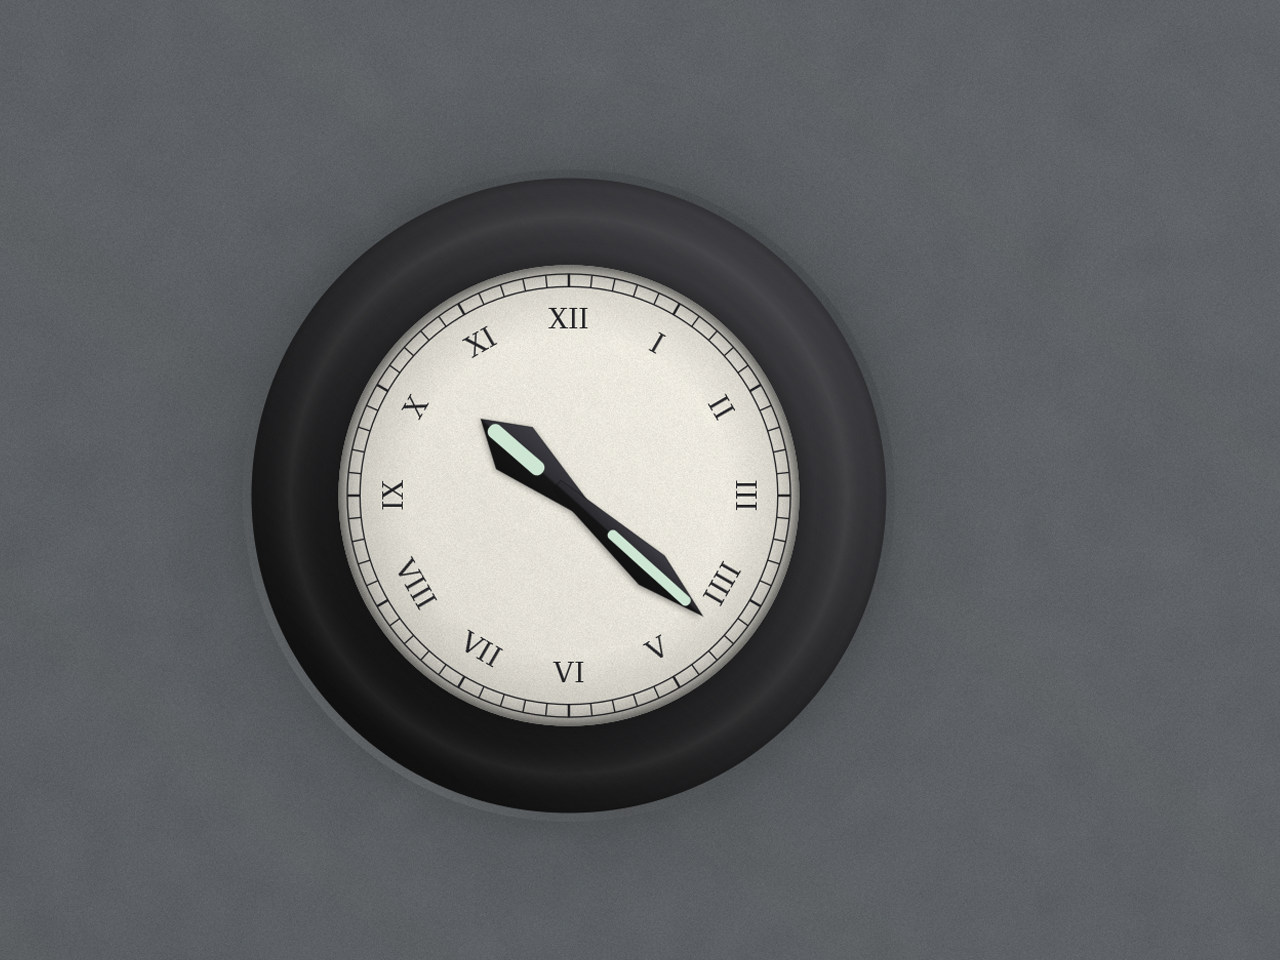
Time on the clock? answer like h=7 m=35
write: h=10 m=22
